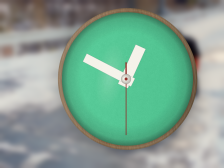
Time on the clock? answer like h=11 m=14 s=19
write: h=12 m=49 s=30
